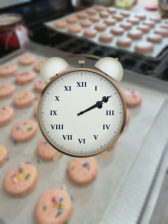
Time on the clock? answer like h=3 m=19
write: h=2 m=10
